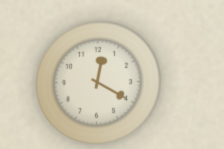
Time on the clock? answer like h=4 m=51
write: h=12 m=20
